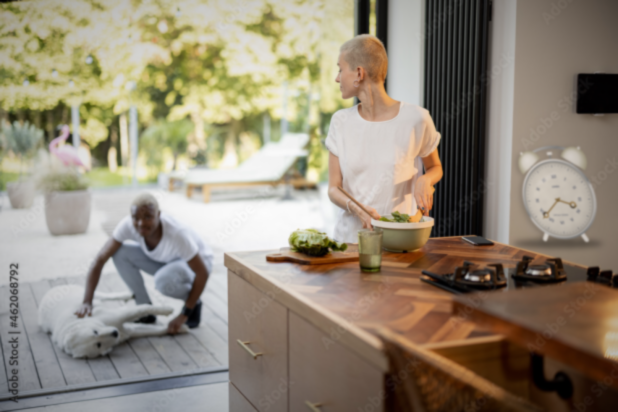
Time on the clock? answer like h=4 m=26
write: h=3 m=38
